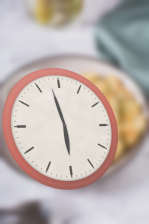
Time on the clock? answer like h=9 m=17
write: h=5 m=58
